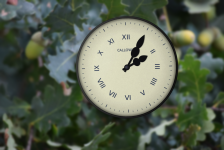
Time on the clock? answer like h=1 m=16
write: h=2 m=5
